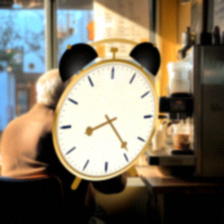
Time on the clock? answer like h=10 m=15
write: h=8 m=24
